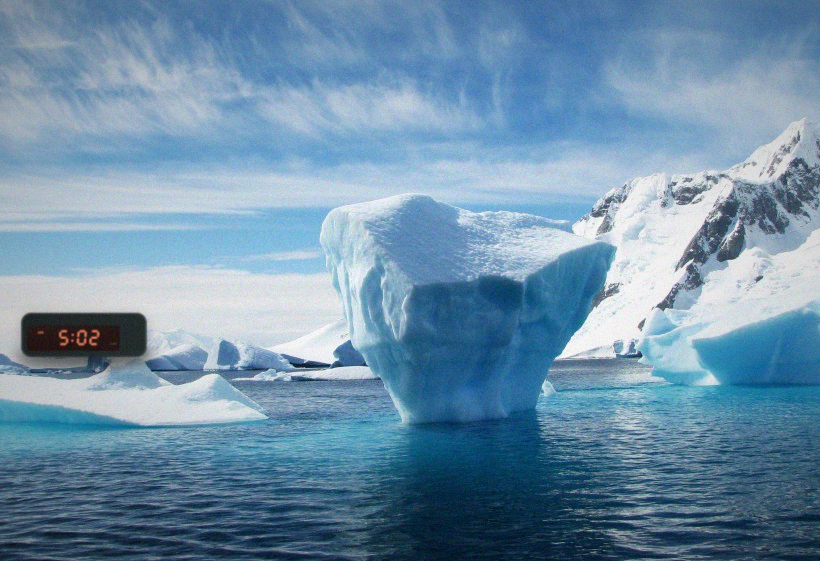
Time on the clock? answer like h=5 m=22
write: h=5 m=2
